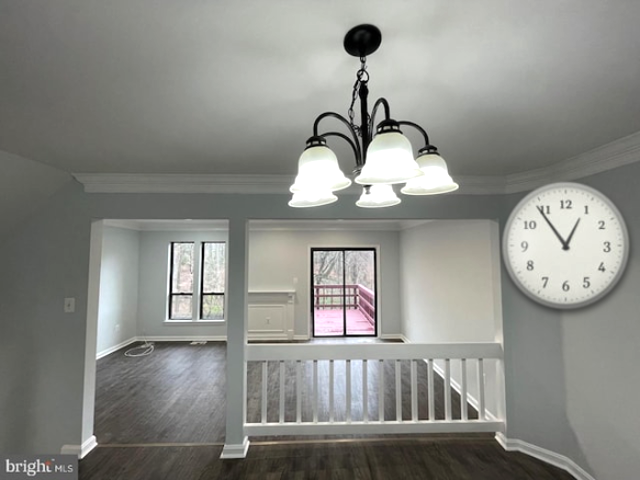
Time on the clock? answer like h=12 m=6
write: h=12 m=54
